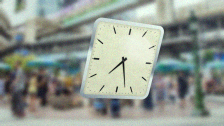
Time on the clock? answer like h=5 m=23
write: h=7 m=27
